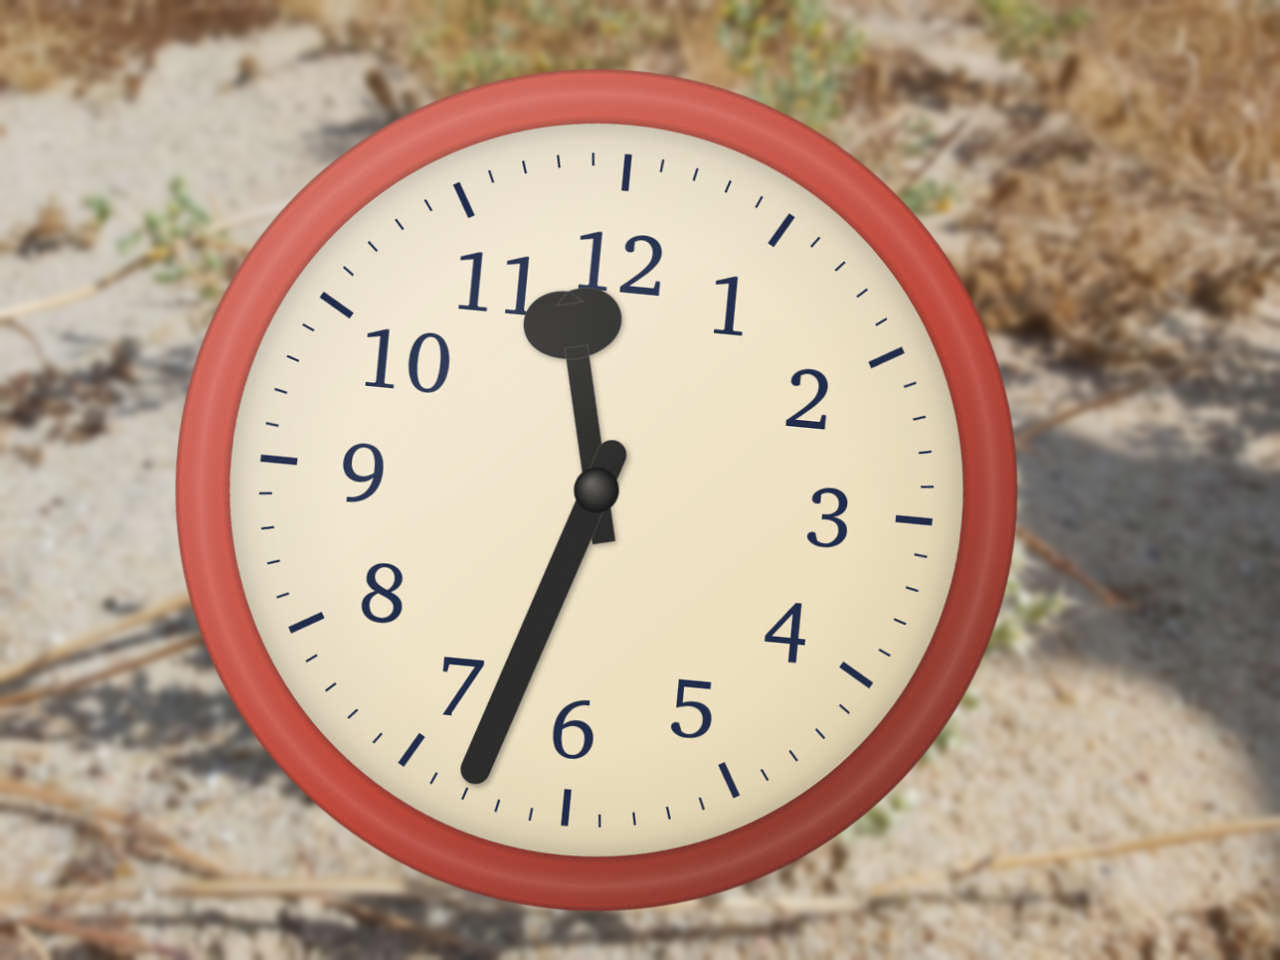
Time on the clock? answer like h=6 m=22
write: h=11 m=33
